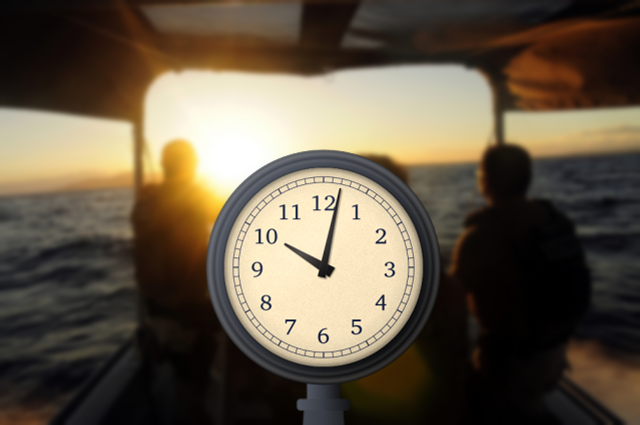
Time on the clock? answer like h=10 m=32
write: h=10 m=2
